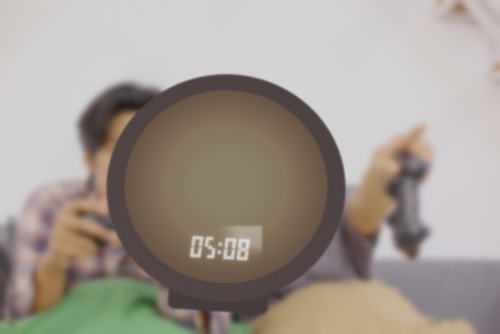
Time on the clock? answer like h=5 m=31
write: h=5 m=8
